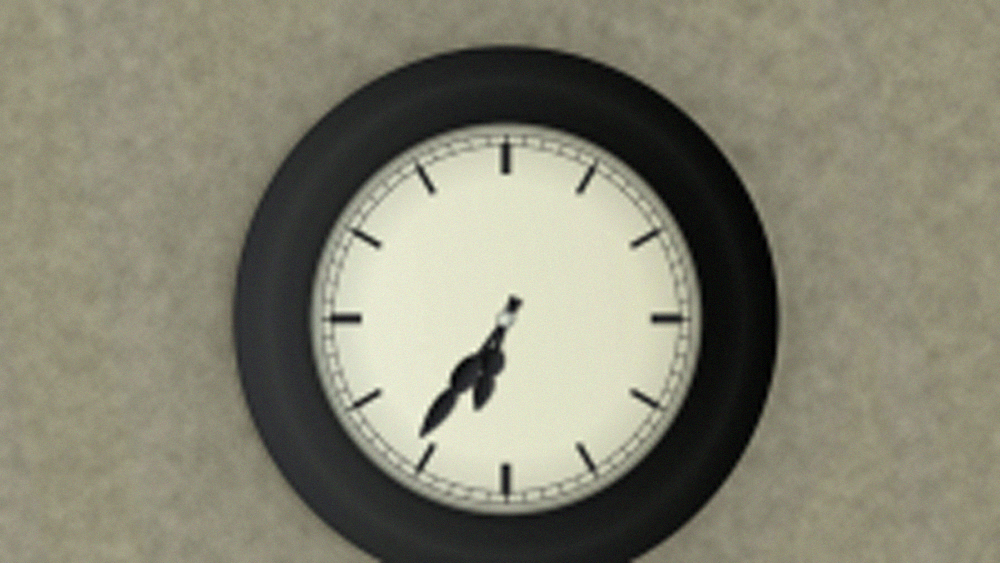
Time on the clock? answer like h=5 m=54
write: h=6 m=36
